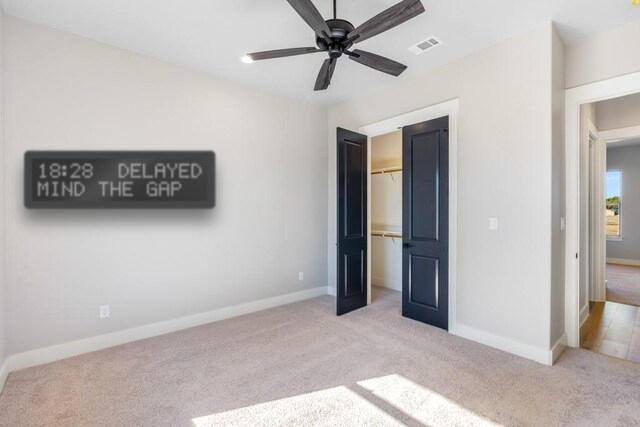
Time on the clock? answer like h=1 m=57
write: h=18 m=28
